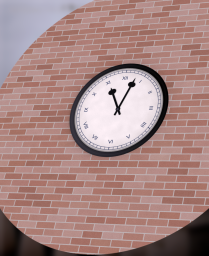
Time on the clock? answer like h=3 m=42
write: h=11 m=3
